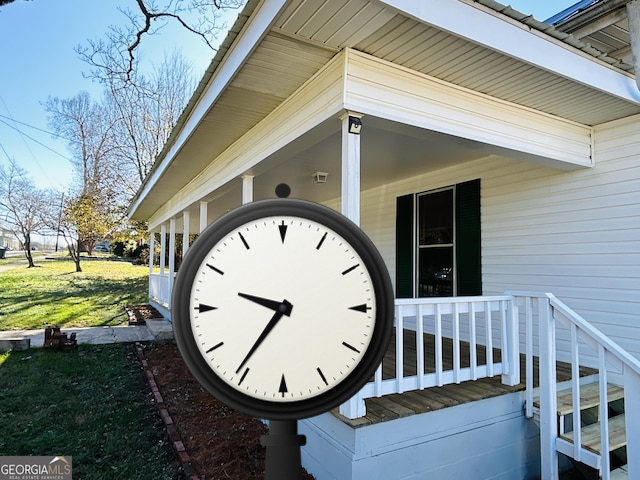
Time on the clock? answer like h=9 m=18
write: h=9 m=36
